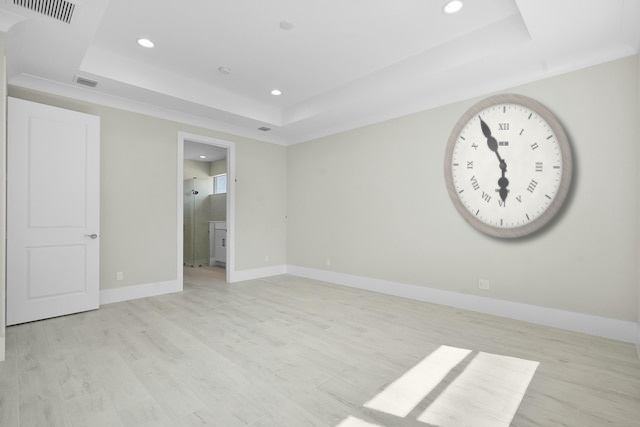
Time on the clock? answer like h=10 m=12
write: h=5 m=55
